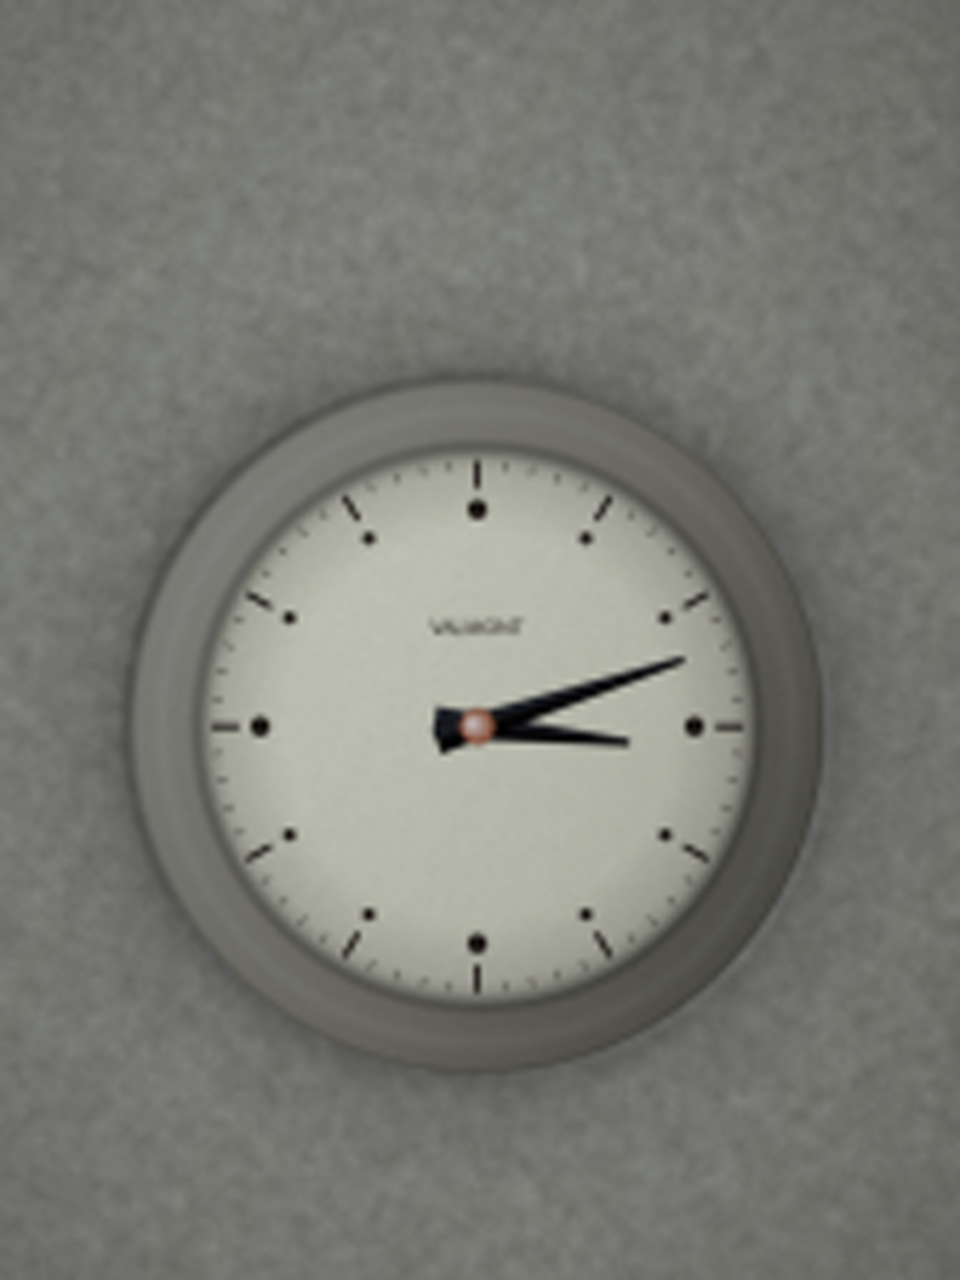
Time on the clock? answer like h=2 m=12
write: h=3 m=12
